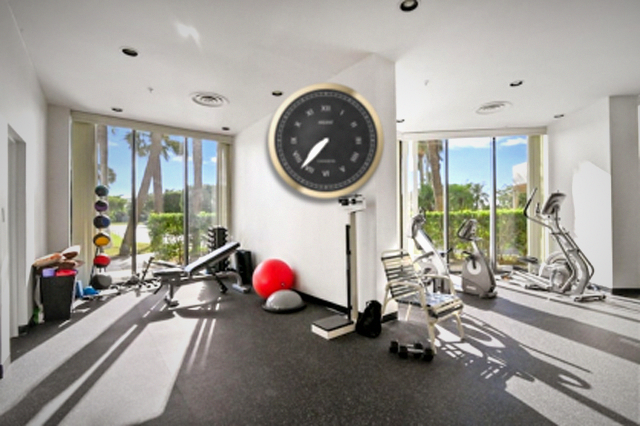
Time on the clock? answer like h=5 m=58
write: h=7 m=37
